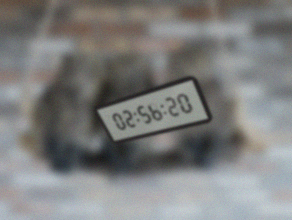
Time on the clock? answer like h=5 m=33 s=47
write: h=2 m=56 s=20
